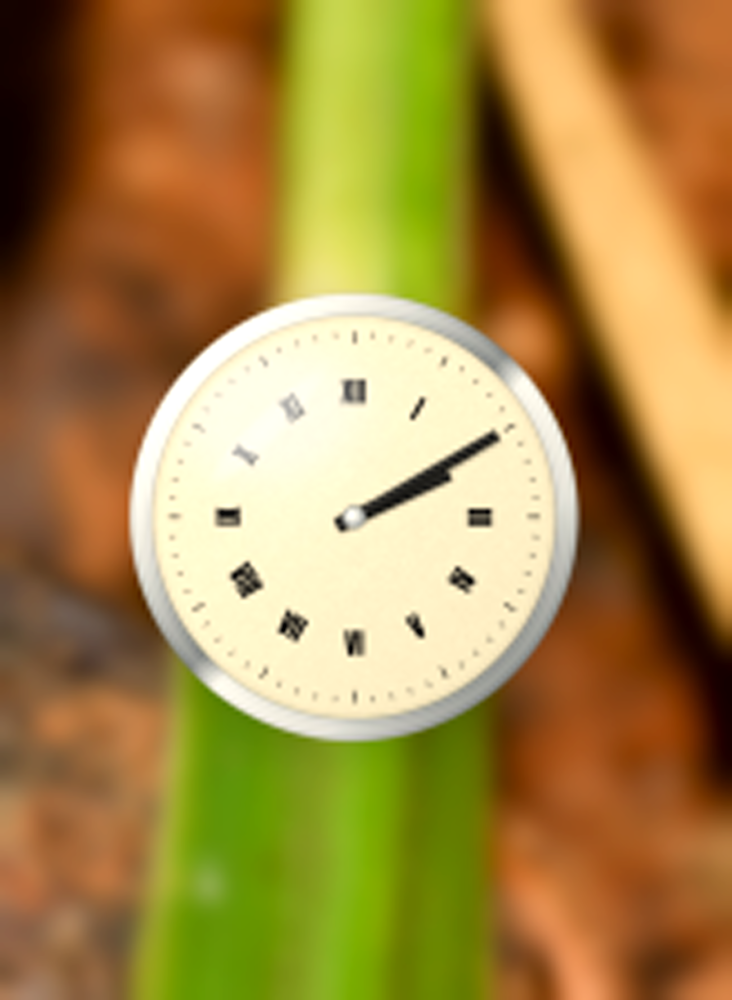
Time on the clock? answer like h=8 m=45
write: h=2 m=10
